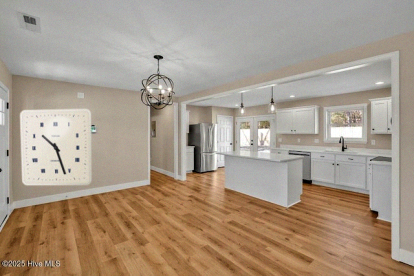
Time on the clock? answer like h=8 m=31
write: h=10 m=27
